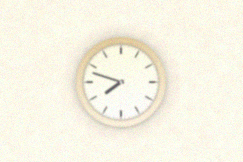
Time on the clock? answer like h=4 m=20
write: h=7 m=48
